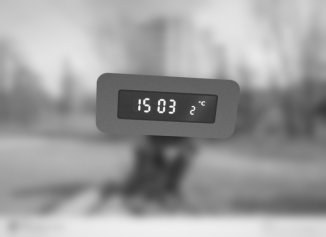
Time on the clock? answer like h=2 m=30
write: h=15 m=3
